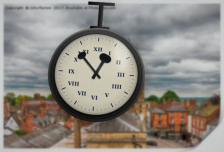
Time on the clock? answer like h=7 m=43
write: h=12 m=53
